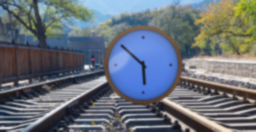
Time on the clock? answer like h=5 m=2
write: h=5 m=52
